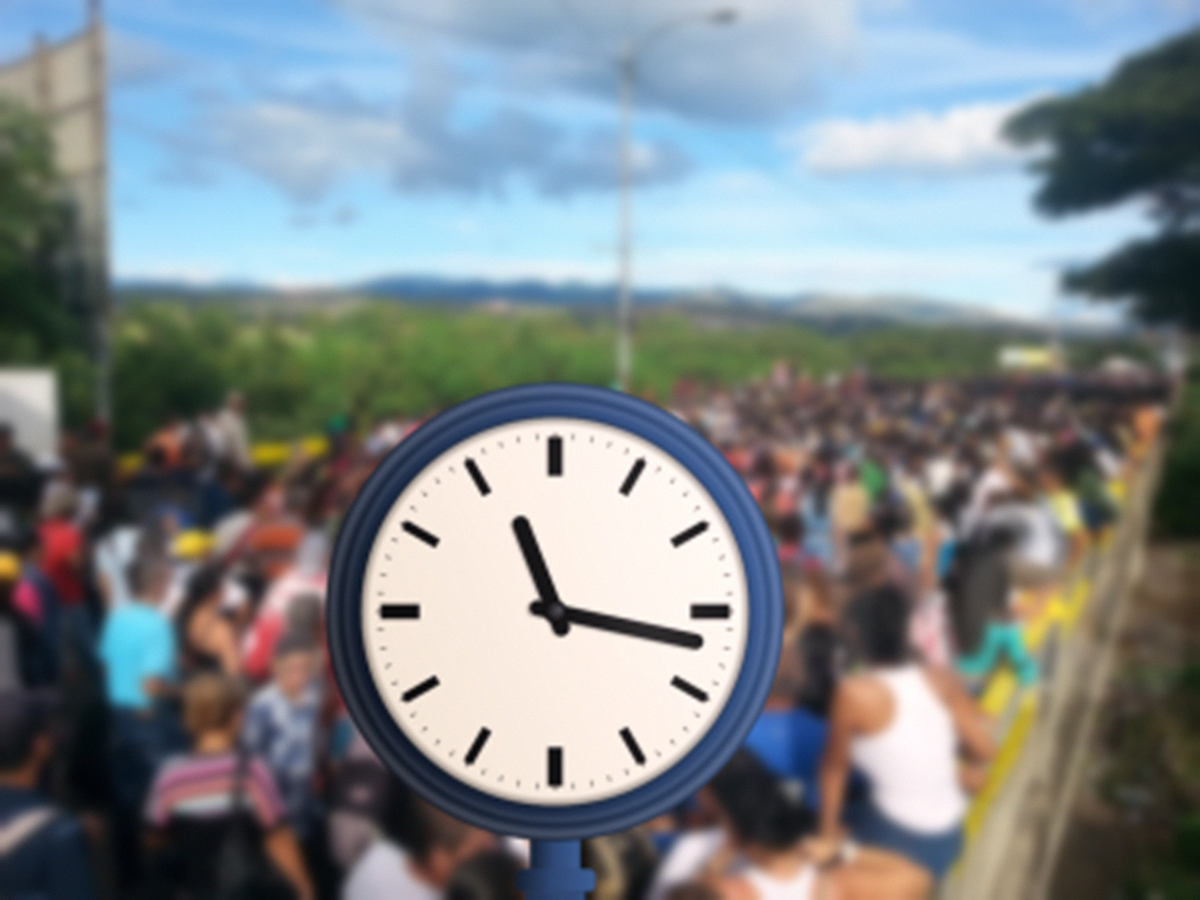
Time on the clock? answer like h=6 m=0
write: h=11 m=17
